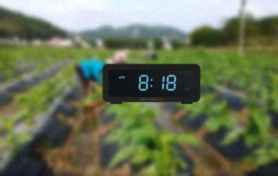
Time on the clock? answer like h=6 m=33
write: h=8 m=18
